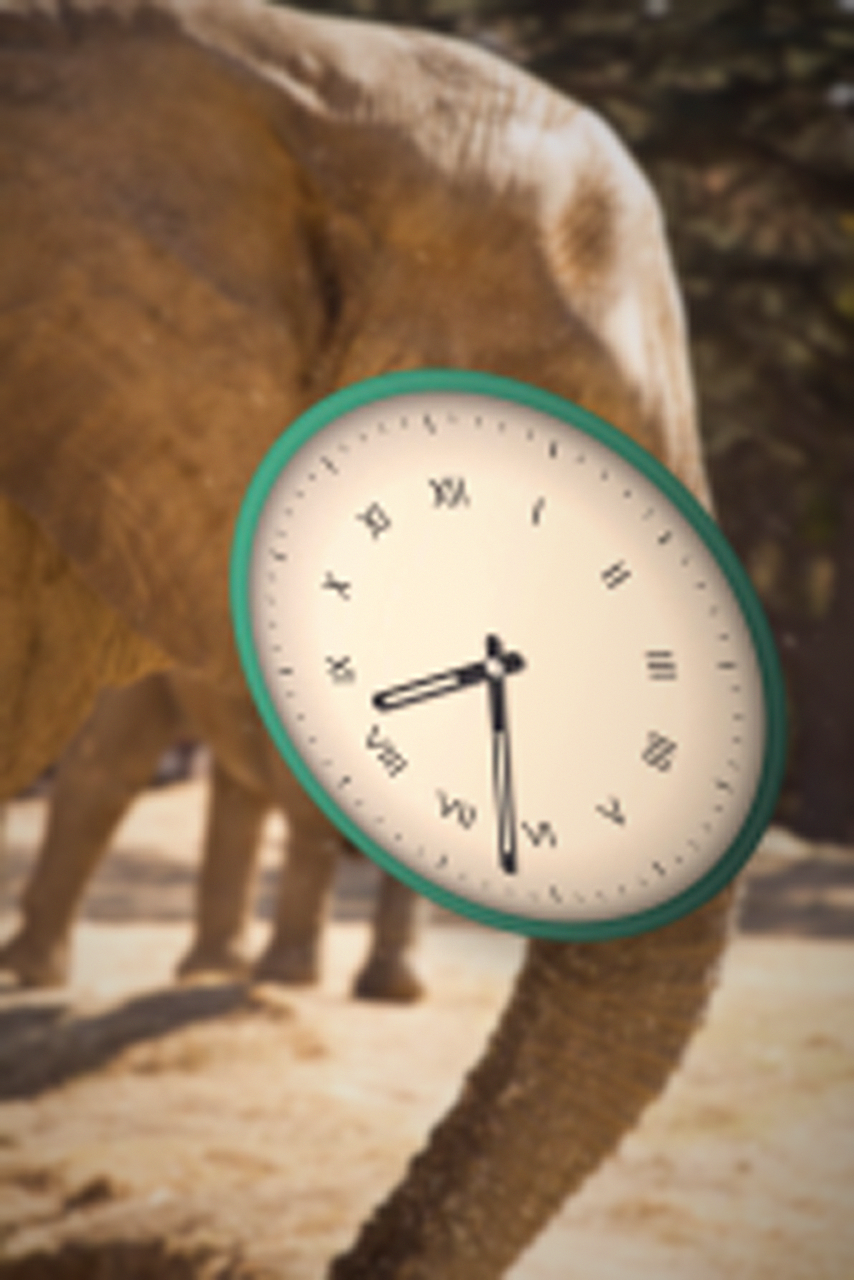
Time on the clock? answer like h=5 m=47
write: h=8 m=32
